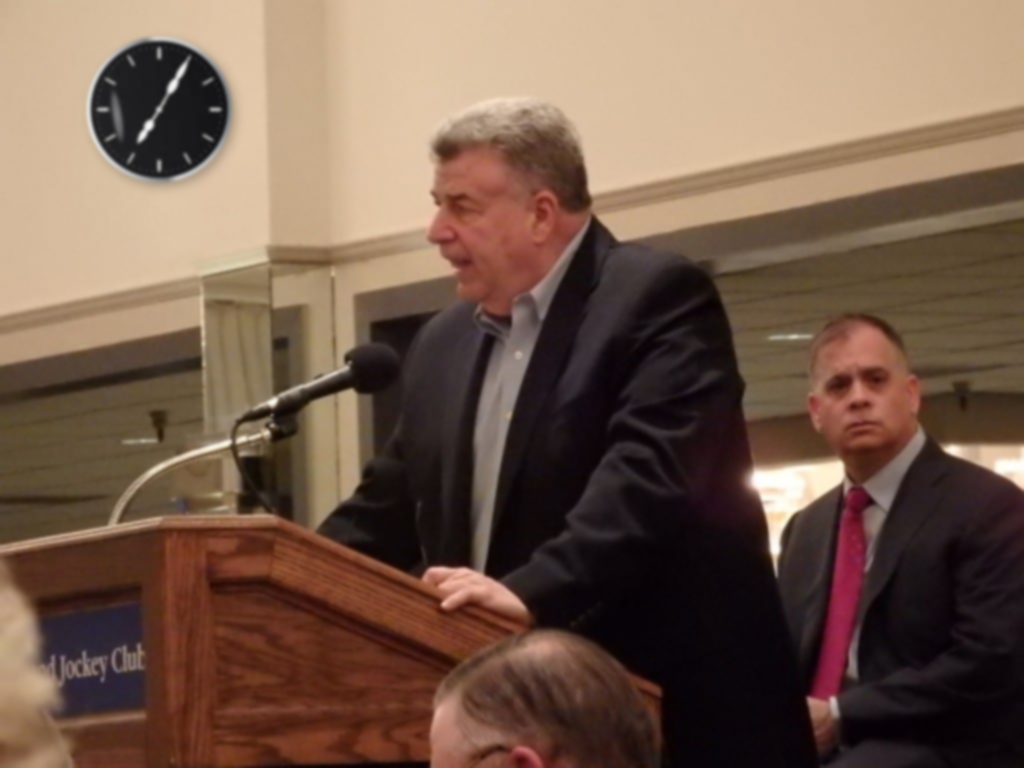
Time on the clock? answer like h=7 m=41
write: h=7 m=5
